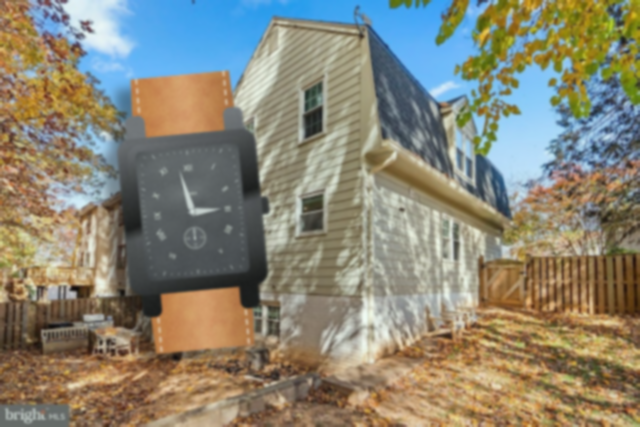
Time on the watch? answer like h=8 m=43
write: h=2 m=58
